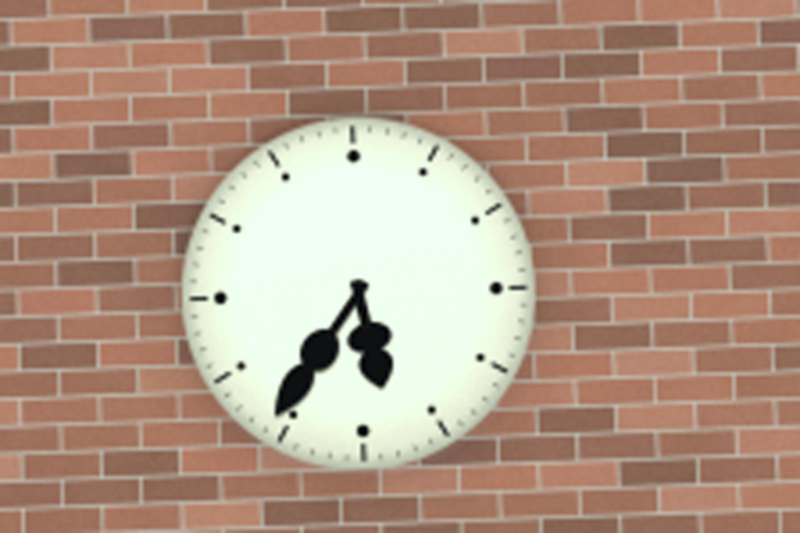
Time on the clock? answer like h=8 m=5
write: h=5 m=36
